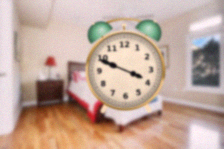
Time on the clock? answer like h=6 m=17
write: h=3 m=49
